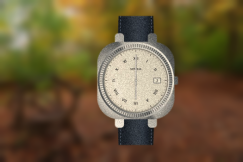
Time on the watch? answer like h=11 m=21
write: h=6 m=0
